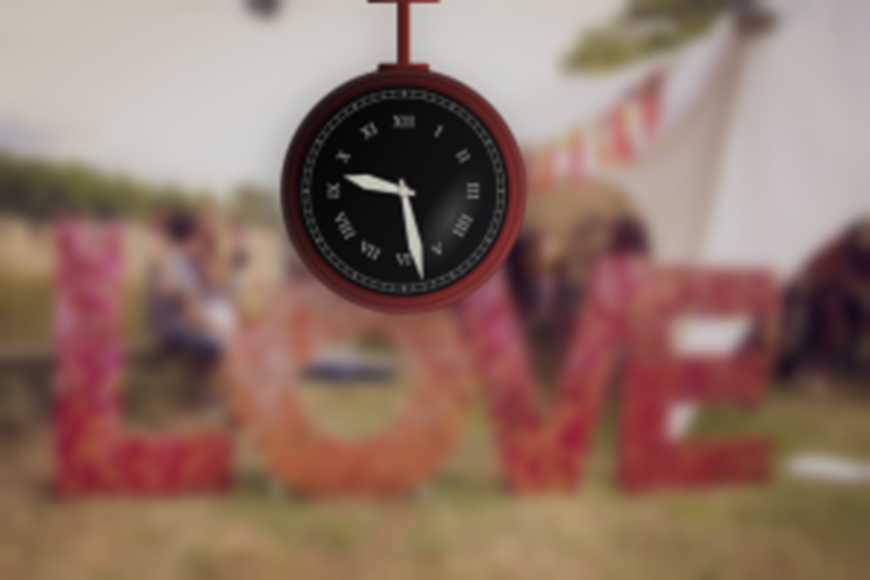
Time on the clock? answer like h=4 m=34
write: h=9 m=28
